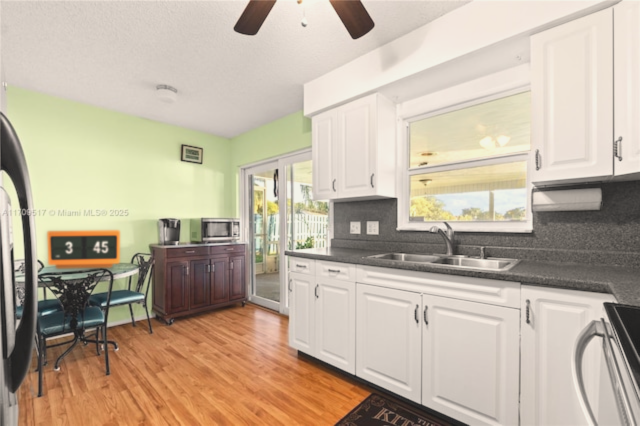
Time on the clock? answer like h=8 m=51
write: h=3 m=45
